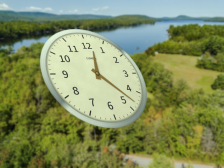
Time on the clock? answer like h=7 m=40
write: h=12 m=23
